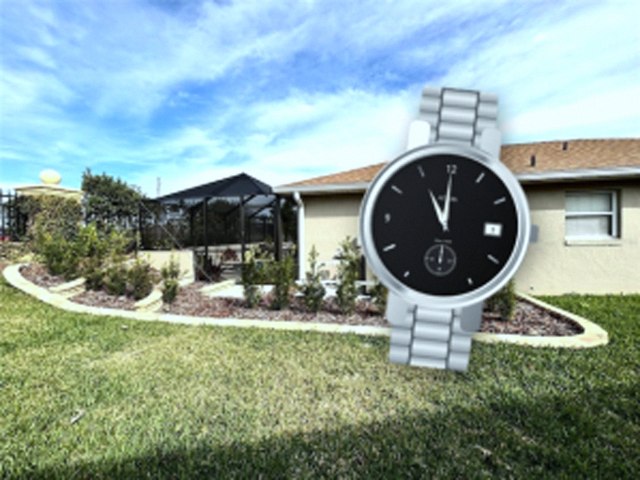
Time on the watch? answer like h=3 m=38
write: h=11 m=0
